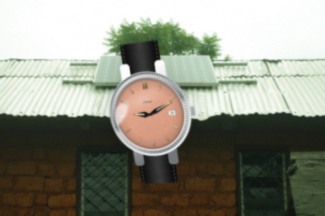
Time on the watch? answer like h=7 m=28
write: h=9 m=11
